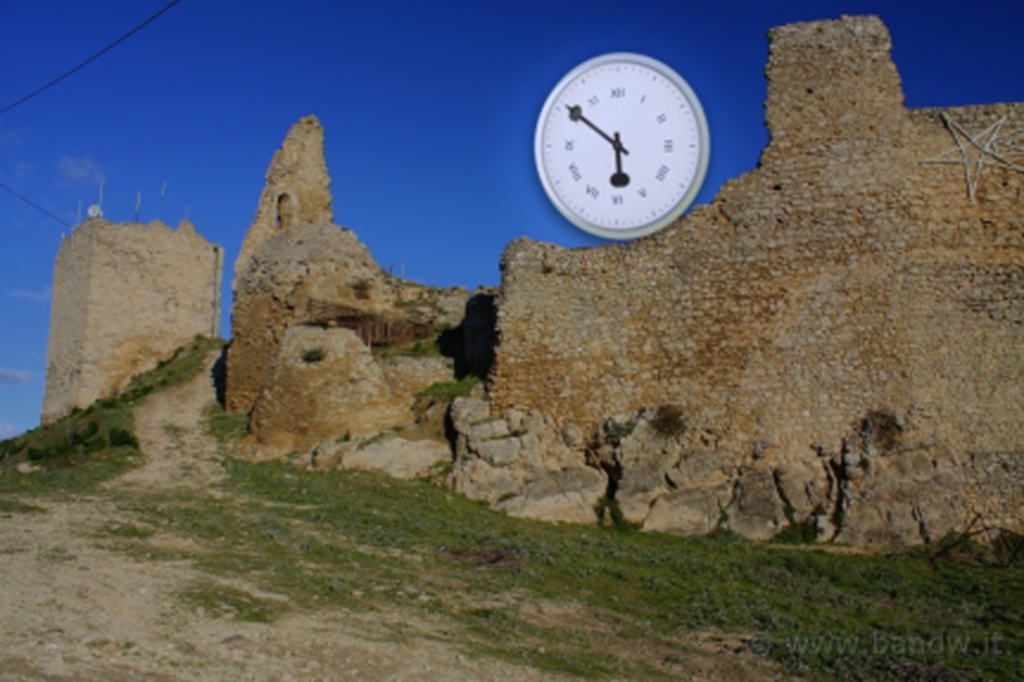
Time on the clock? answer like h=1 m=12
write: h=5 m=51
